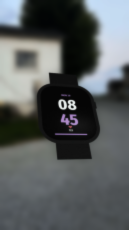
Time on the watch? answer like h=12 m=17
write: h=8 m=45
